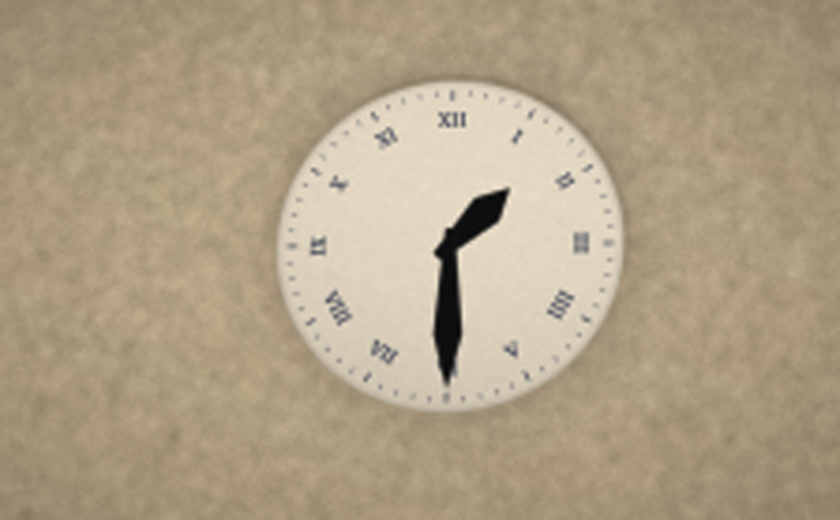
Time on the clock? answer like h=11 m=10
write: h=1 m=30
